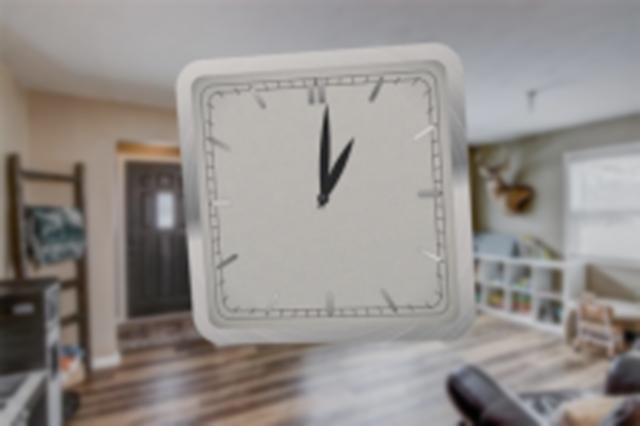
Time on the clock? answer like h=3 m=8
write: h=1 m=1
